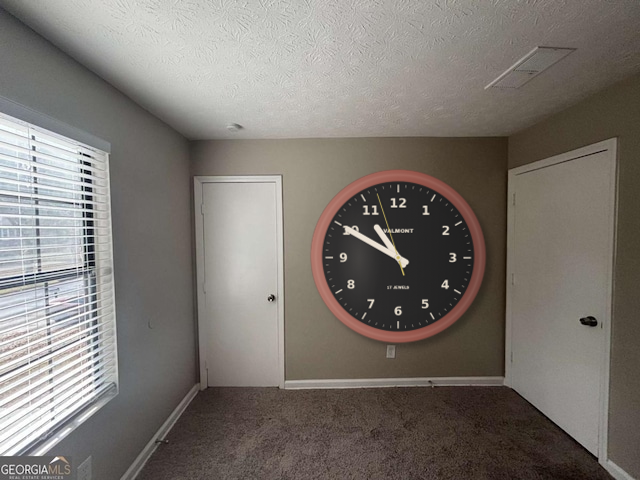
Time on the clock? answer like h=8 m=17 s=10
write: h=10 m=49 s=57
